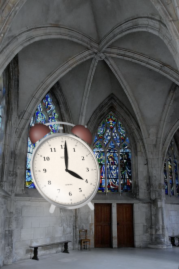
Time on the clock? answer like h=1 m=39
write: h=4 m=1
